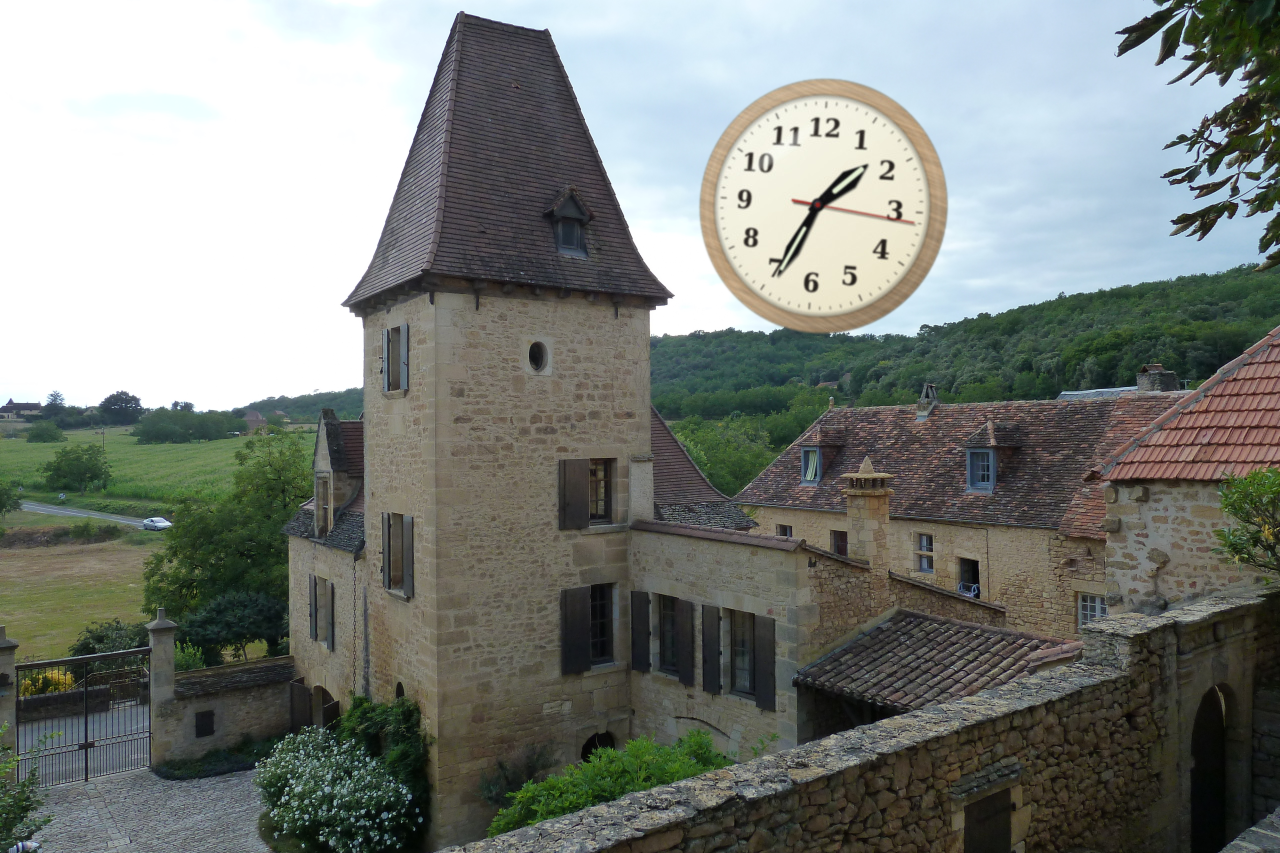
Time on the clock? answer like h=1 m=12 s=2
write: h=1 m=34 s=16
